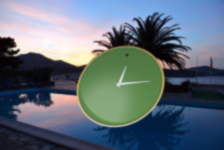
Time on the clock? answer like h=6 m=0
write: h=12 m=13
